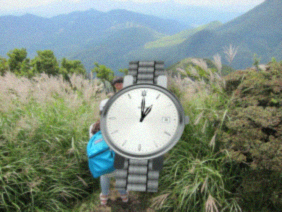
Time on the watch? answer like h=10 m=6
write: h=1 m=0
